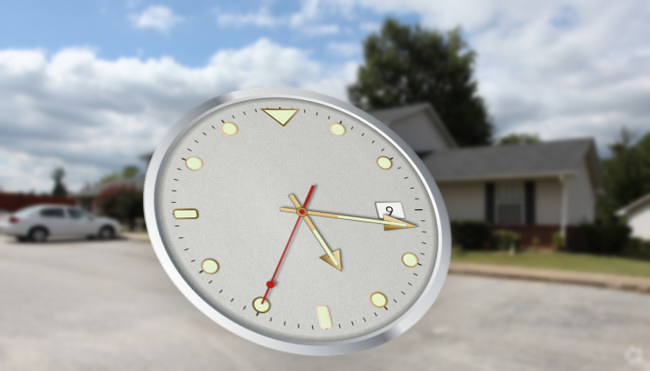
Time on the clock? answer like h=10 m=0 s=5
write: h=5 m=16 s=35
